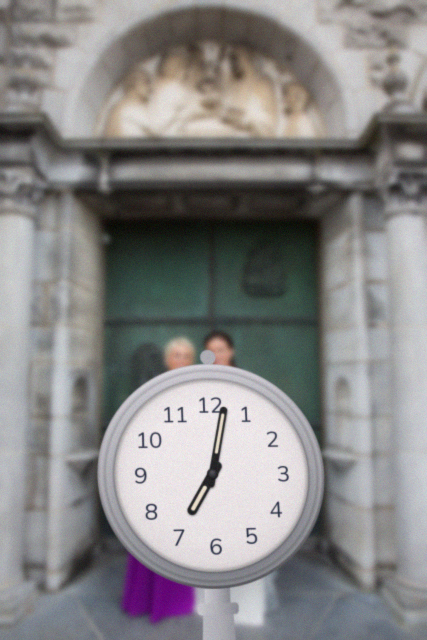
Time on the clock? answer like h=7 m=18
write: h=7 m=2
